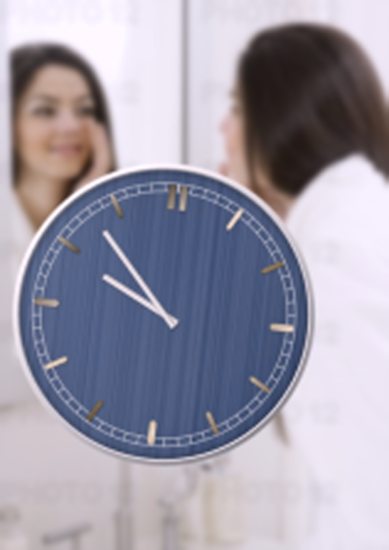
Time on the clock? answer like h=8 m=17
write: h=9 m=53
